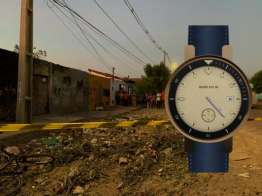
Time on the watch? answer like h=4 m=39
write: h=4 m=23
